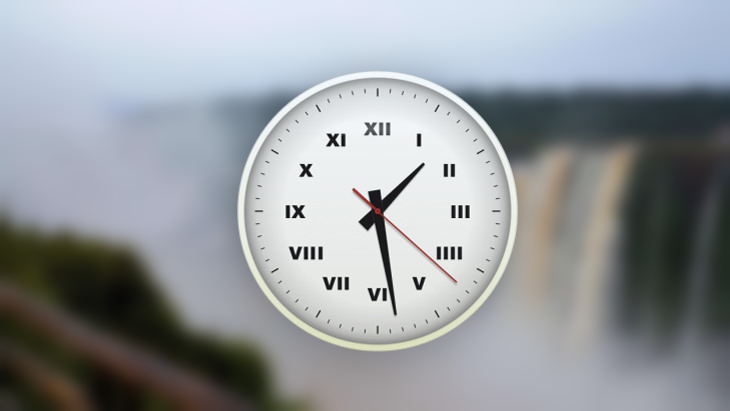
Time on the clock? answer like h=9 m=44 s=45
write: h=1 m=28 s=22
